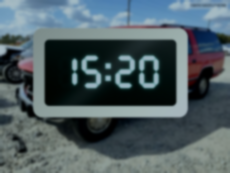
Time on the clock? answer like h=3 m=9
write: h=15 m=20
